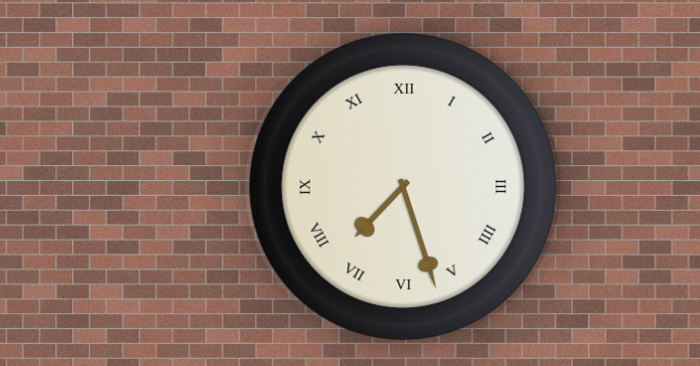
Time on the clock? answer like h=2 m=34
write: h=7 m=27
